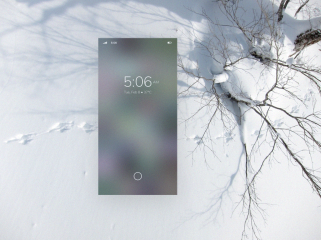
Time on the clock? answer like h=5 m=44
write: h=5 m=6
